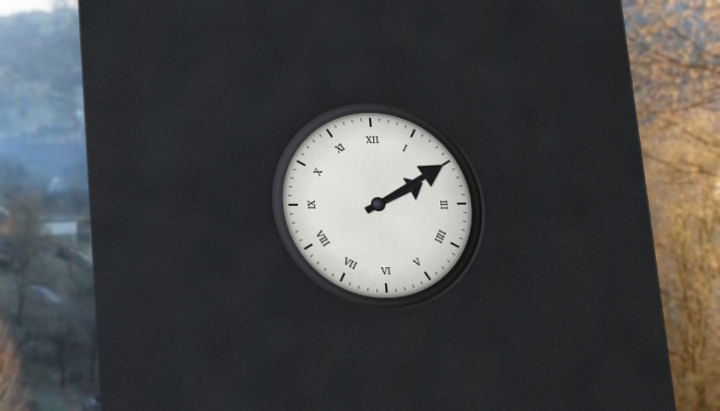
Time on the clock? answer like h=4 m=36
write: h=2 m=10
